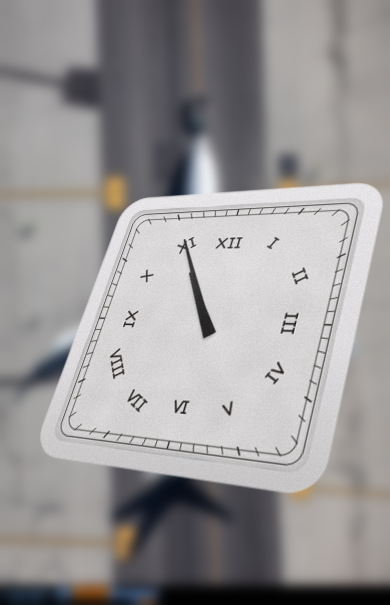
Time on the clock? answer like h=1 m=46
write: h=10 m=55
